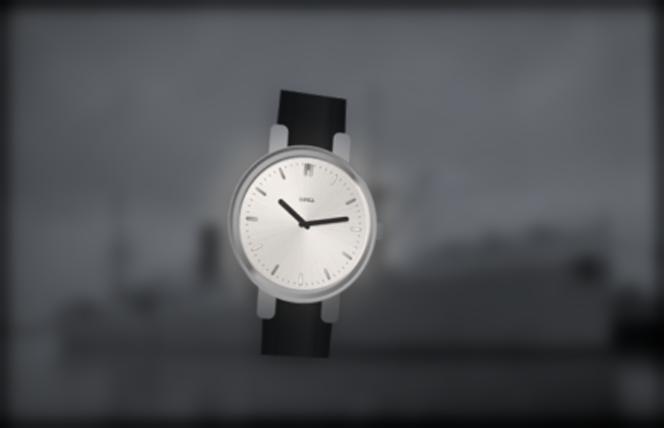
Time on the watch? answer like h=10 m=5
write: h=10 m=13
